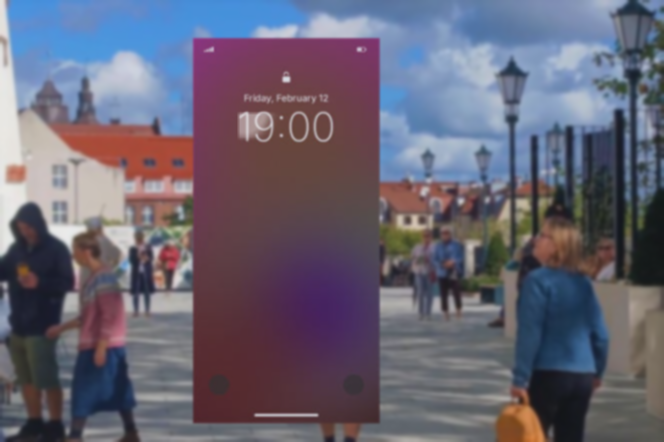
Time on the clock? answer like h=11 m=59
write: h=19 m=0
